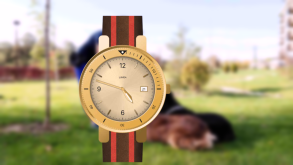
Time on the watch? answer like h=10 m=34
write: h=4 m=48
